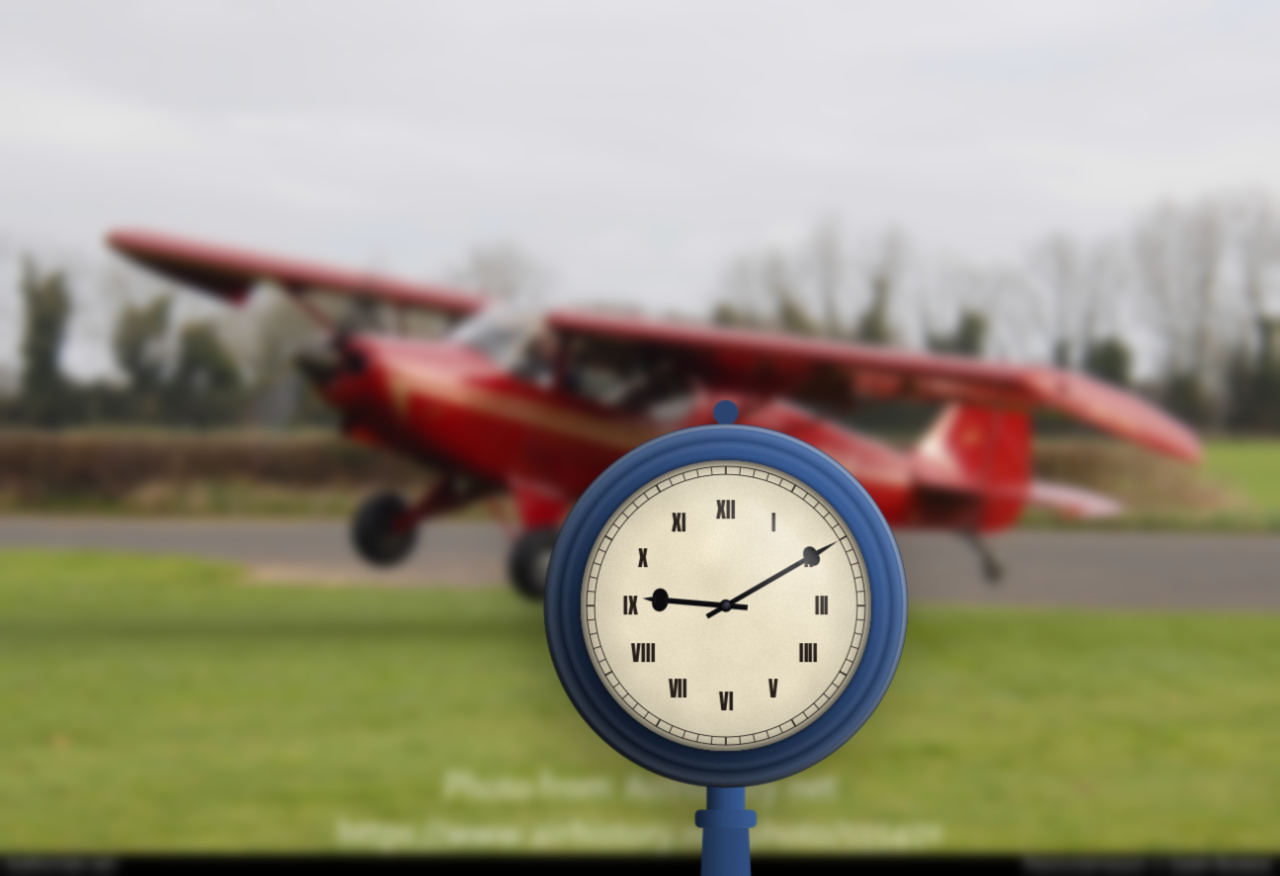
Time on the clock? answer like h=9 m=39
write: h=9 m=10
